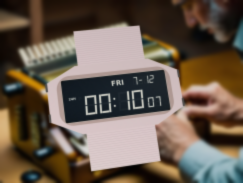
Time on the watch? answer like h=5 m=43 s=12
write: h=0 m=10 s=7
